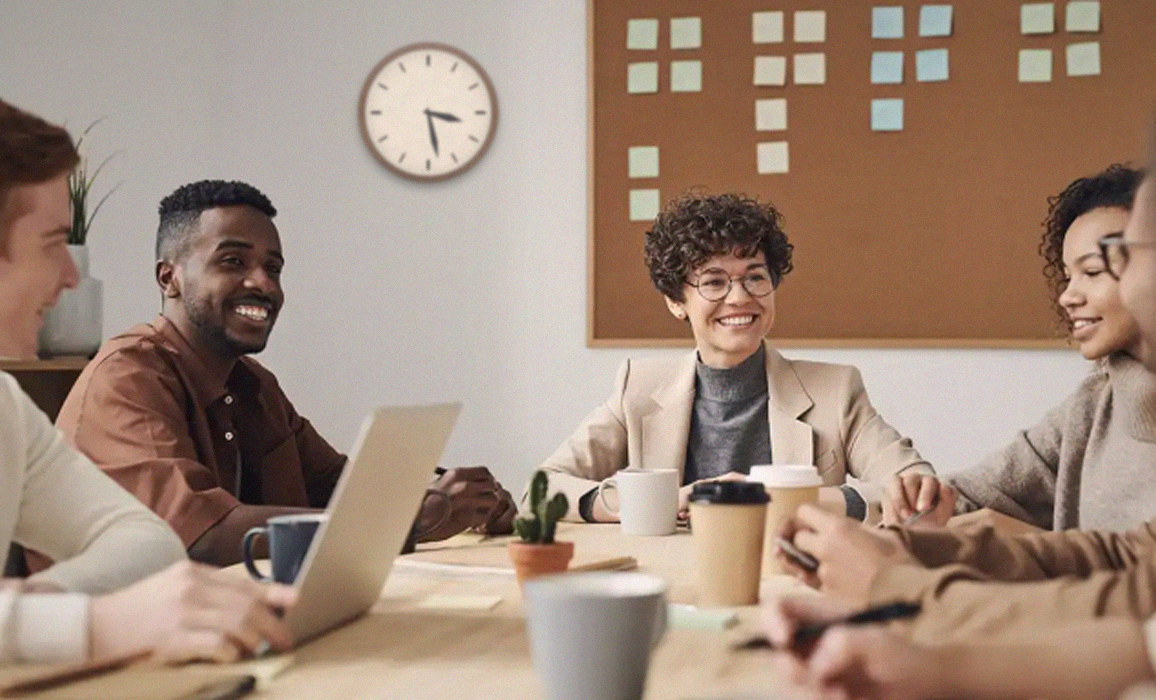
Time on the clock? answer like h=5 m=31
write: h=3 m=28
